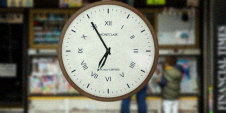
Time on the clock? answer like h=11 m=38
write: h=6 m=55
